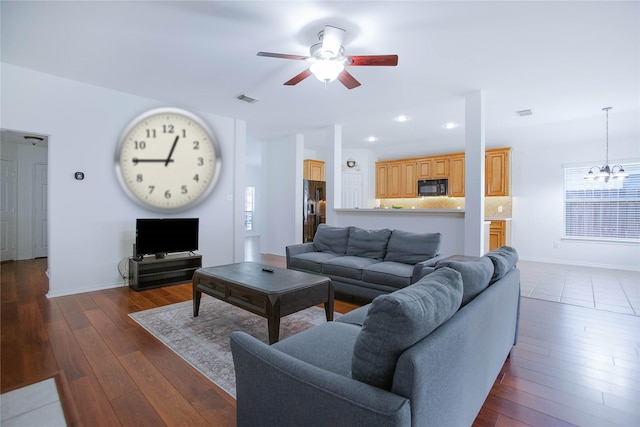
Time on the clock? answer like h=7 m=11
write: h=12 m=45
